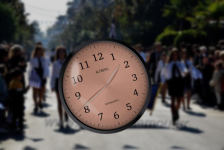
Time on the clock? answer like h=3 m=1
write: h=1 m=41
